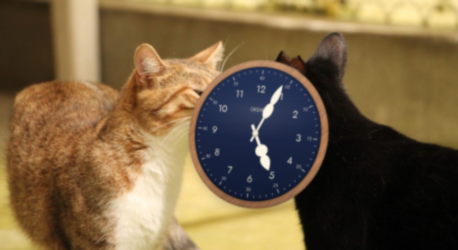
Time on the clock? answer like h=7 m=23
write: h=5 m=4
